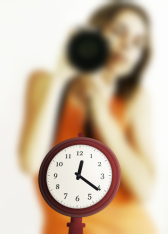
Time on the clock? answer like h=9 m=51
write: h=12 m=21
